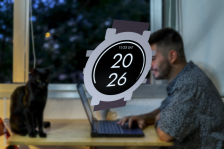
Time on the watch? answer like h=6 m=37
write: h=20 m=26
